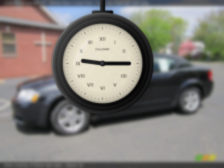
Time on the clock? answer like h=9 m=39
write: h=9 m=15
